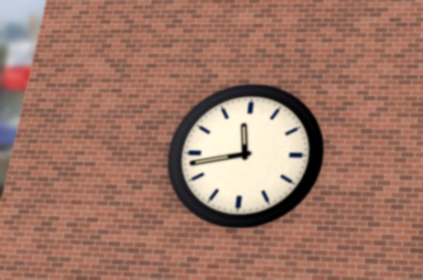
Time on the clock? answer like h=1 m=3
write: h=11 m=43
